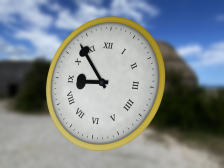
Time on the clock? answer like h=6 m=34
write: h=8 m=53
